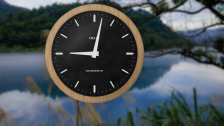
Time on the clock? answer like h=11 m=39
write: h=9 m=2
